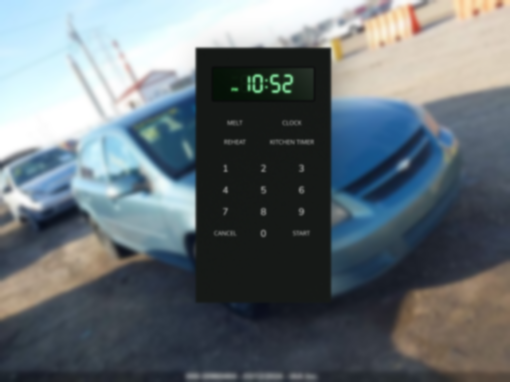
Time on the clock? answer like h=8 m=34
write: h=10 m=52
